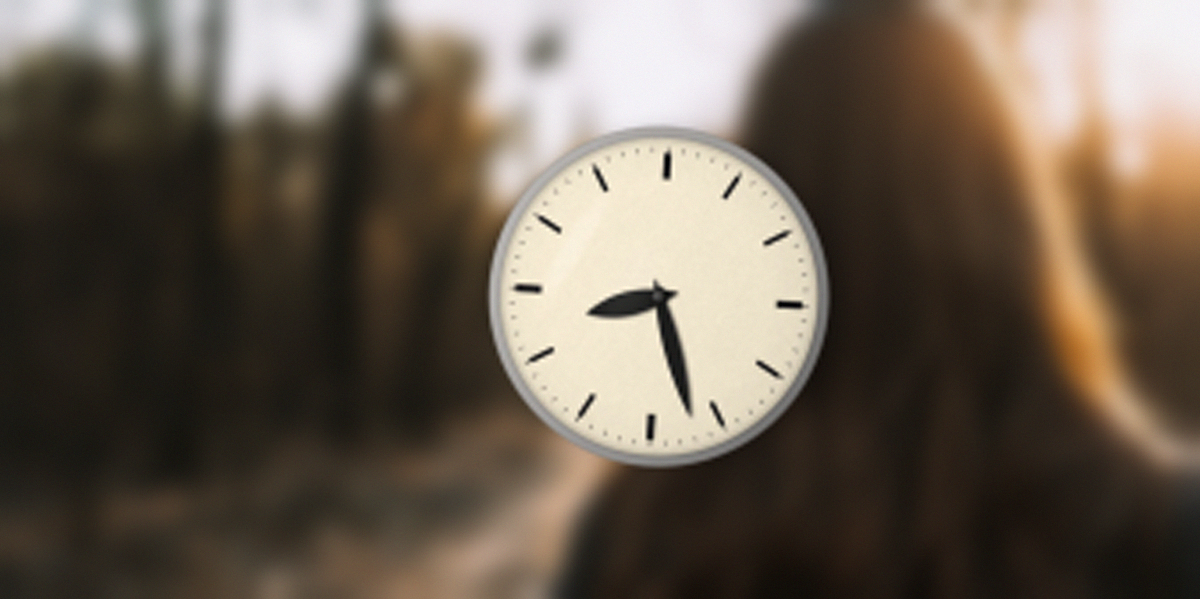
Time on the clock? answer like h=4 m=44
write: h=8 m=27
